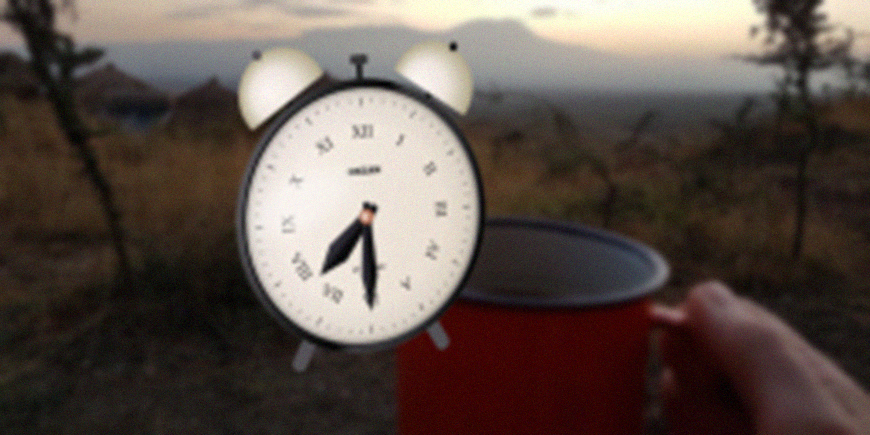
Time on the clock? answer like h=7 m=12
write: h=7 m=30
